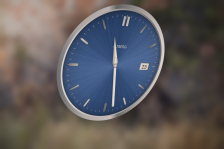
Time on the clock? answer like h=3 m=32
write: h=11 m=28
